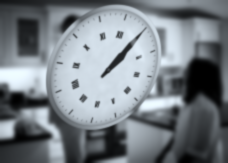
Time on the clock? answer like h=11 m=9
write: h=1 m=5
